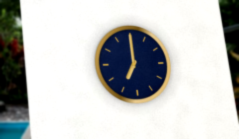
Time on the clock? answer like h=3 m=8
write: h=7 m=0
